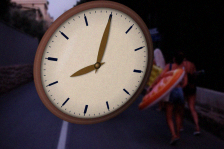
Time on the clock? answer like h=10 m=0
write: h=8 m=0
